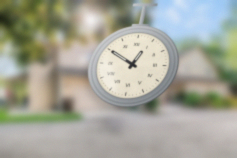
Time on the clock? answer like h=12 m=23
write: h=12 m=50
